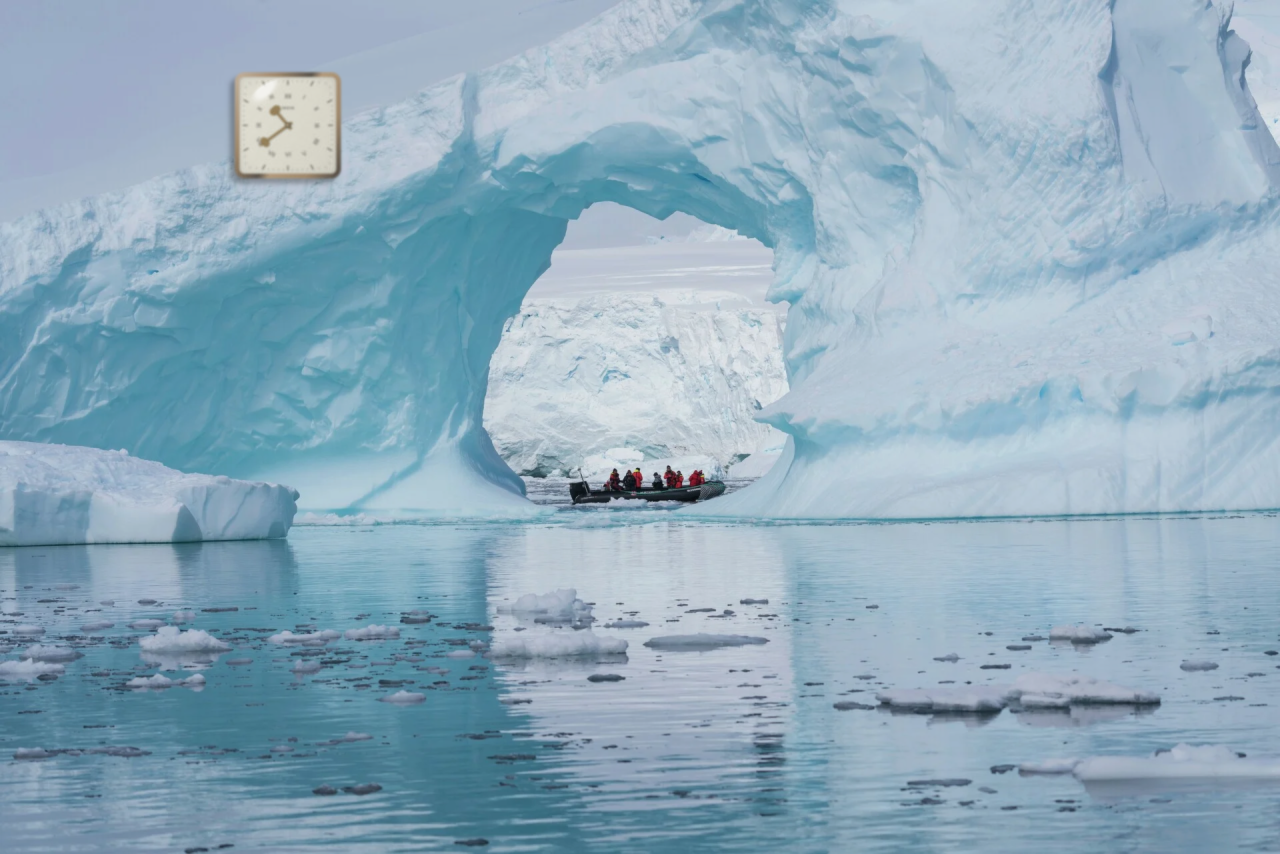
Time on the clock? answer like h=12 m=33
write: h=10 m=39
